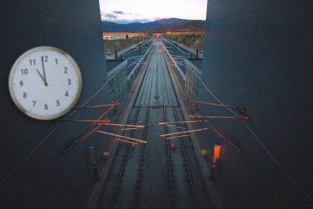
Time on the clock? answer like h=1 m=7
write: h=10 m=59
